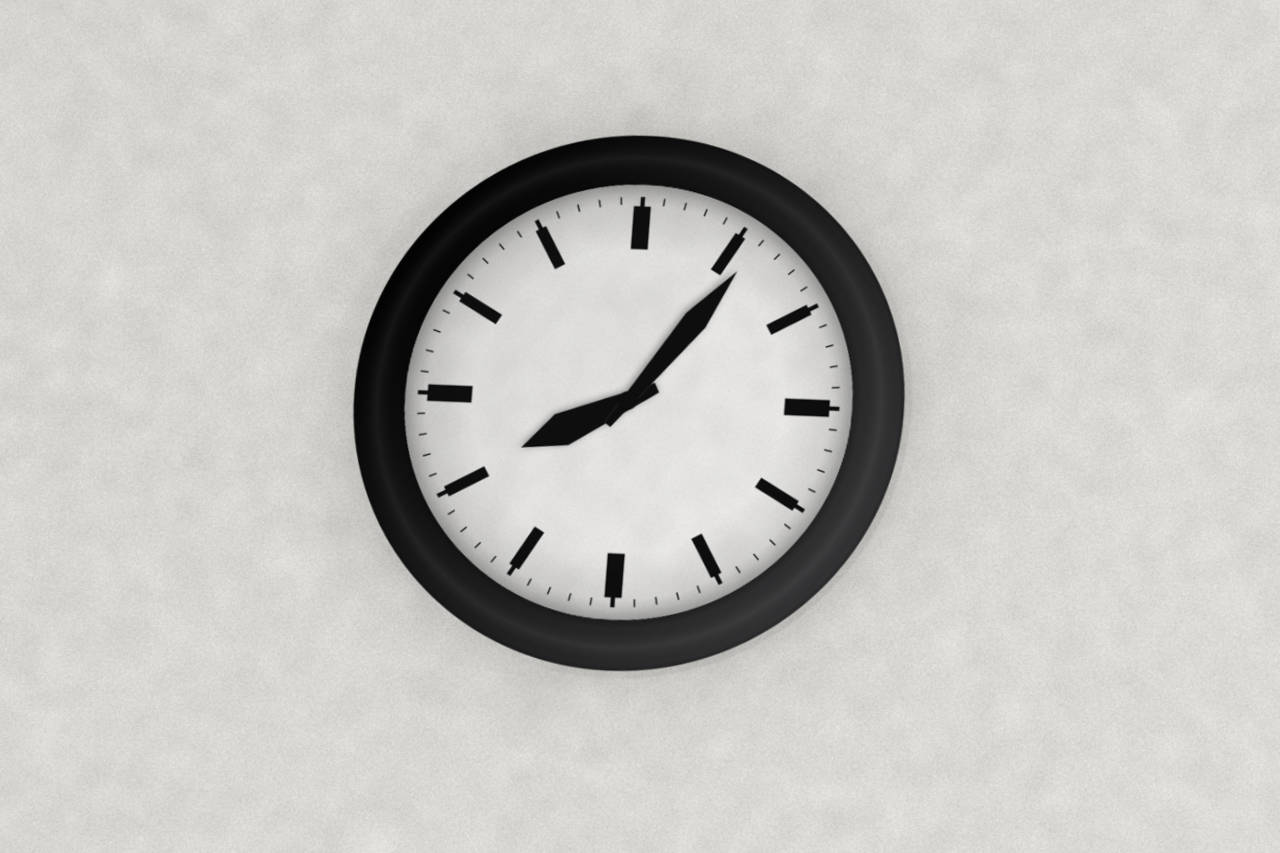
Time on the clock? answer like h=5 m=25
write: h=8 m=6
